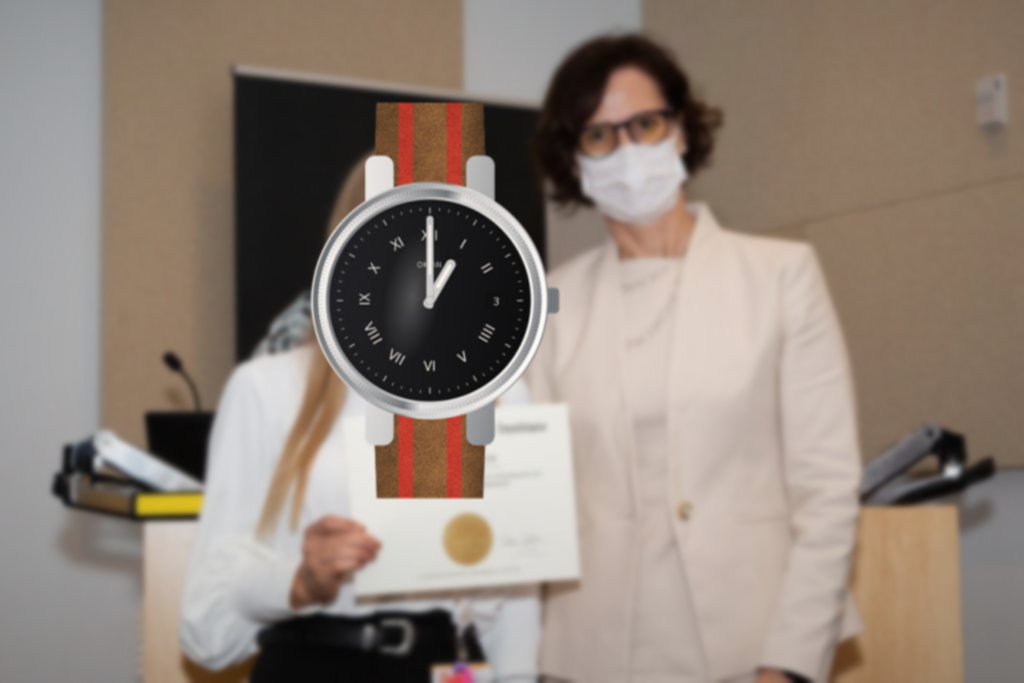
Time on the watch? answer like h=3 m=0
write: h=1 m=0
